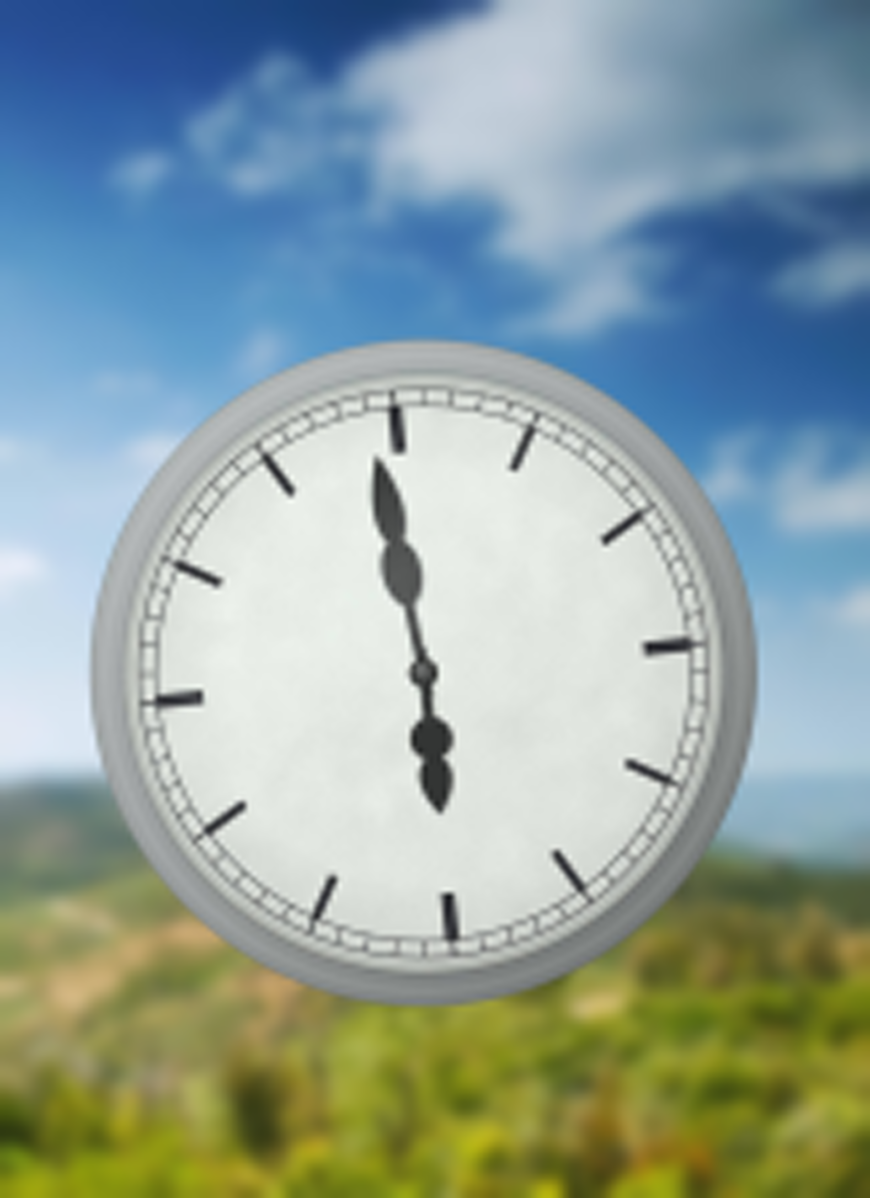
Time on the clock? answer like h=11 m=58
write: h=5 m=59
